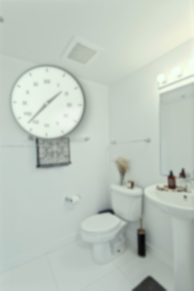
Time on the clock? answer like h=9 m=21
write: h=1 m=37
